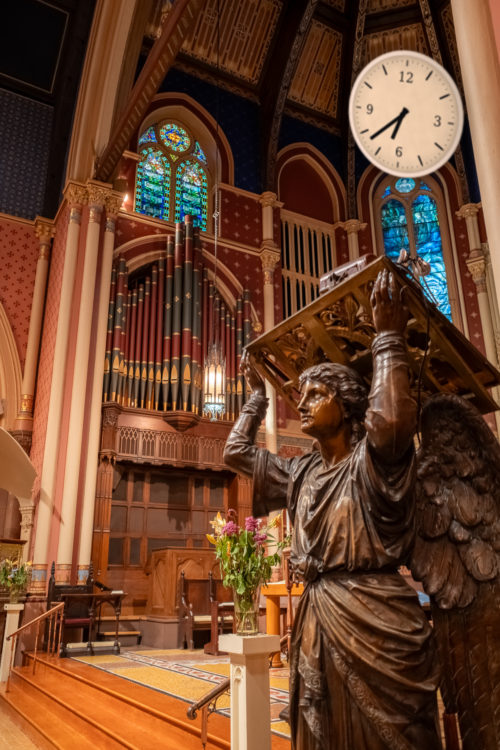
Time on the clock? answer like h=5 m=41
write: h=6 m=38
